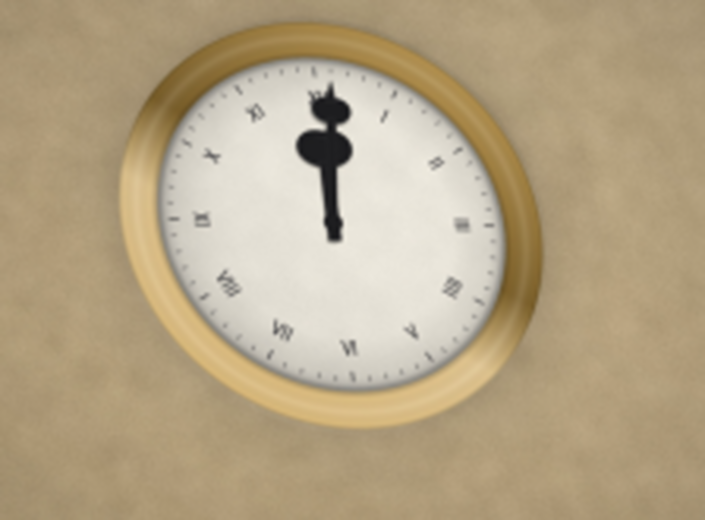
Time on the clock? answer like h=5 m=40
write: h=12 m=1
